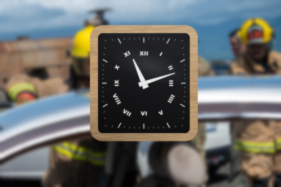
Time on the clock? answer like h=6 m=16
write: h=11 m=12
